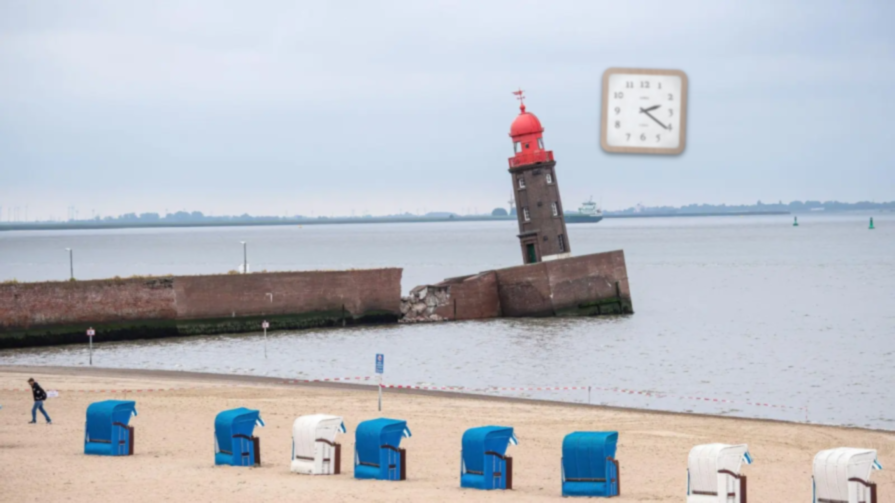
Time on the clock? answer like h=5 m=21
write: h=2 m=21
